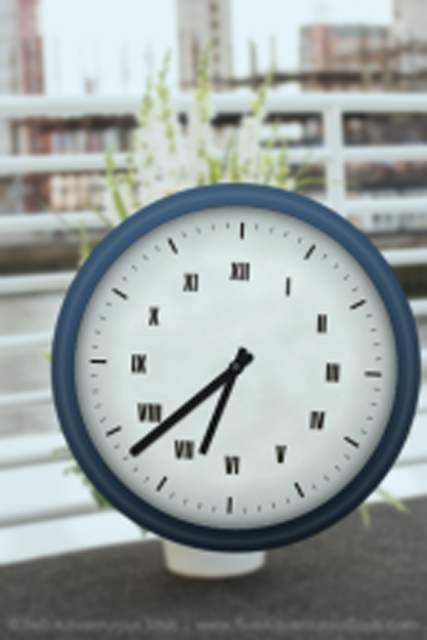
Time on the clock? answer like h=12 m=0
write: h=6 m=38
